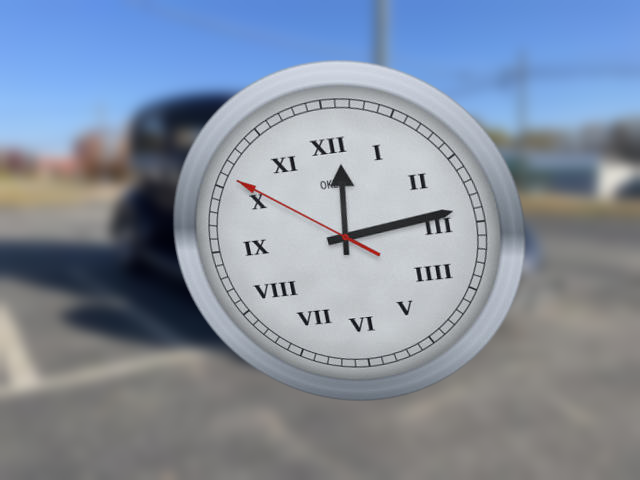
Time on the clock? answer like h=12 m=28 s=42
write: h=12 m=13 s=51
